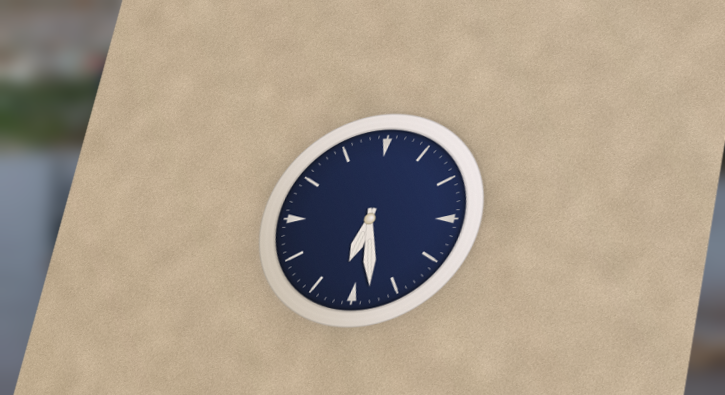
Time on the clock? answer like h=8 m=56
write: h=6 m=28
